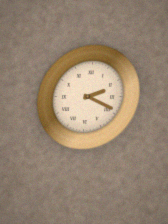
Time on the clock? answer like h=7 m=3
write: h=2 m=19
